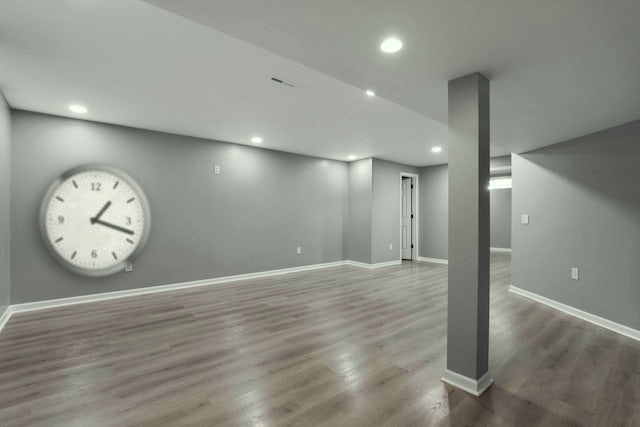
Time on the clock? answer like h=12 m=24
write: h=1 m=18
